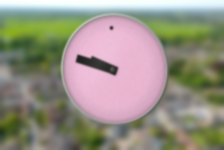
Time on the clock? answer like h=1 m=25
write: h=9 m=48
